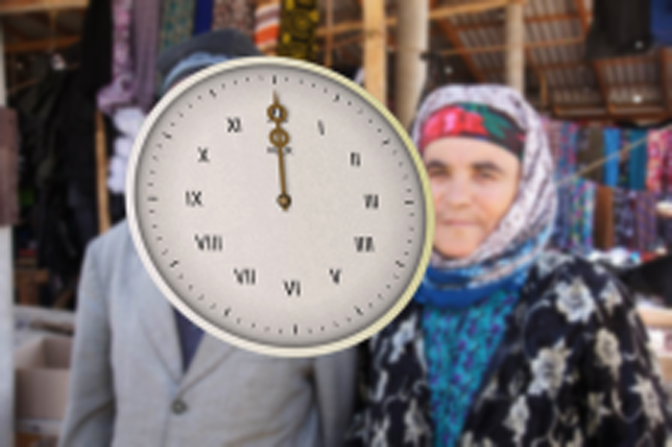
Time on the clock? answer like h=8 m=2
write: h=12 m=0
